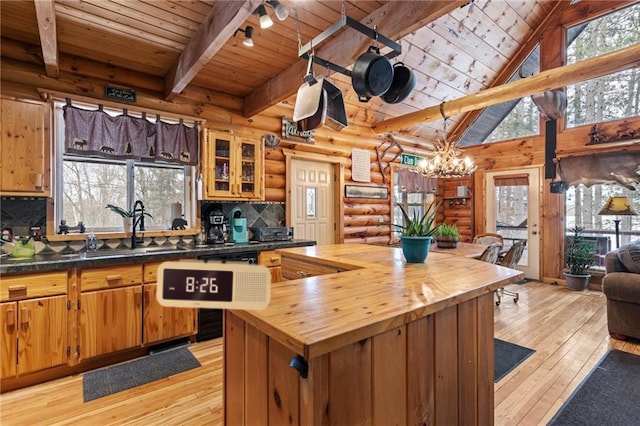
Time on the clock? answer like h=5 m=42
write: h=8 m=26
